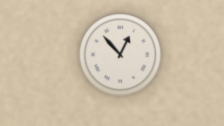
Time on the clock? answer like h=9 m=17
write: h=12 m=53
